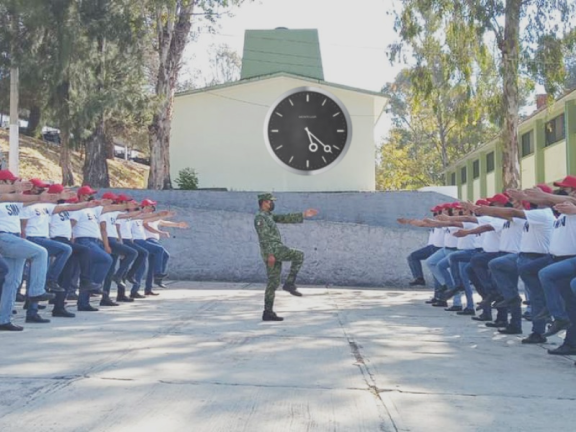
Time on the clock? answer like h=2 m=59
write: h=5 m=22
